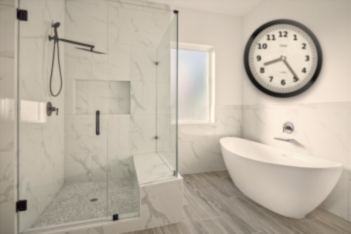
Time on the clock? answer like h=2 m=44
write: h=8 m=24
